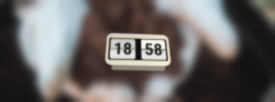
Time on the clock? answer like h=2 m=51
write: h=18 m=58
